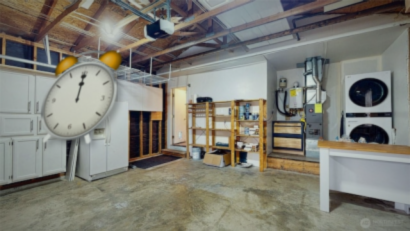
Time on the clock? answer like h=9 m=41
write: h=12 m=0
